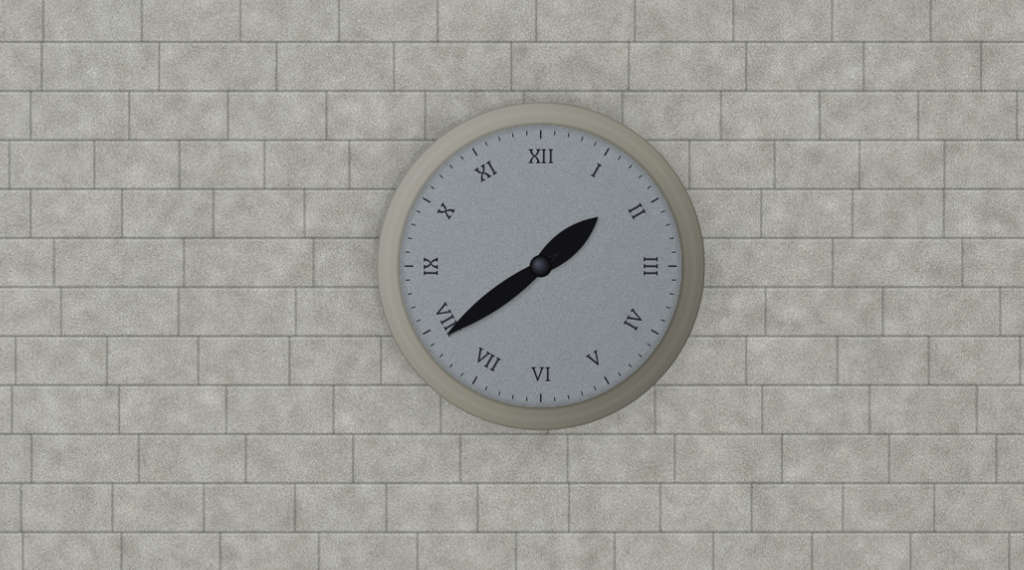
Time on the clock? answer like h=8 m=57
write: h=1 m=39
